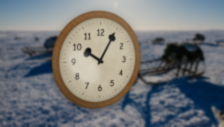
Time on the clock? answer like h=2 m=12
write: h=10 m=5
